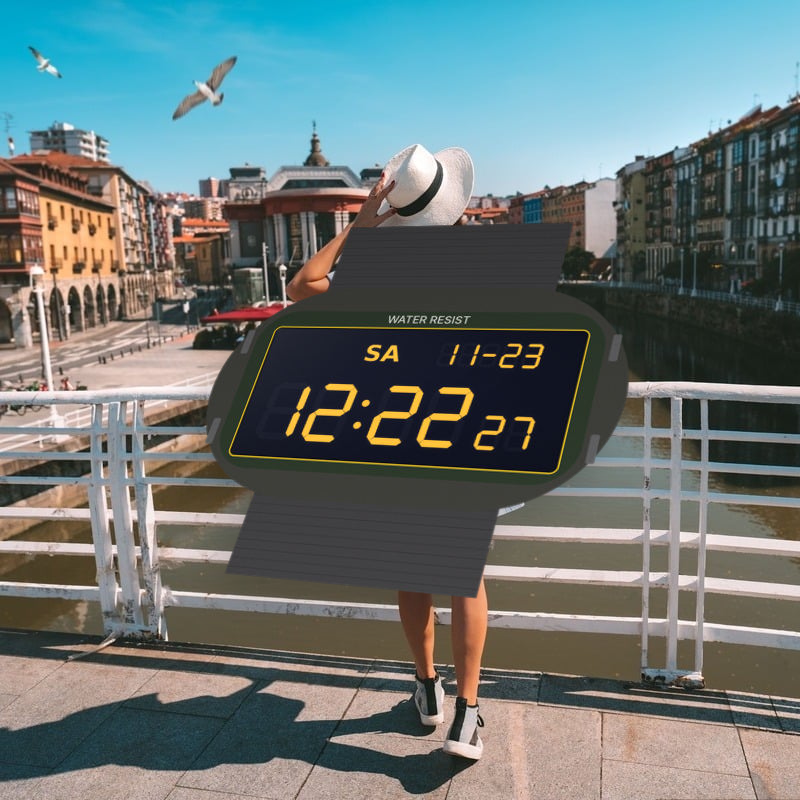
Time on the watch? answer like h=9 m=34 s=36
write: h=12 m=22 s=27
